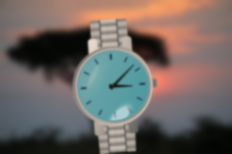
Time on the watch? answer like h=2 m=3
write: h=3 m=8
